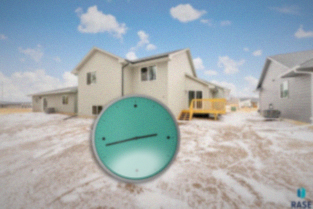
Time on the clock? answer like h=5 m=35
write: h=2 m=43
